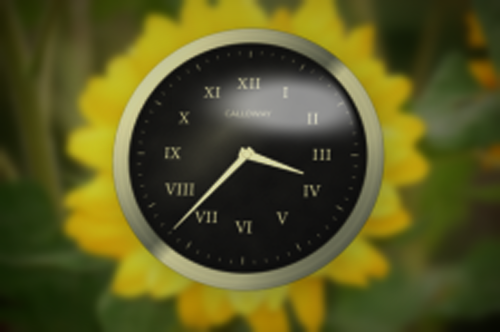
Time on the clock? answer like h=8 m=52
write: h=3 m=37
